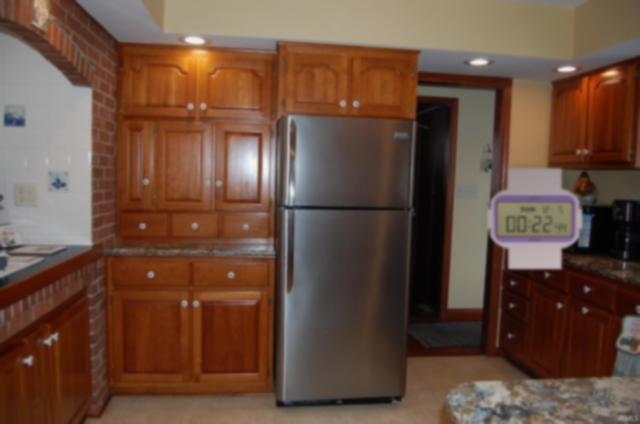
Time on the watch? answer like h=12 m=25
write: h=0 m=22
